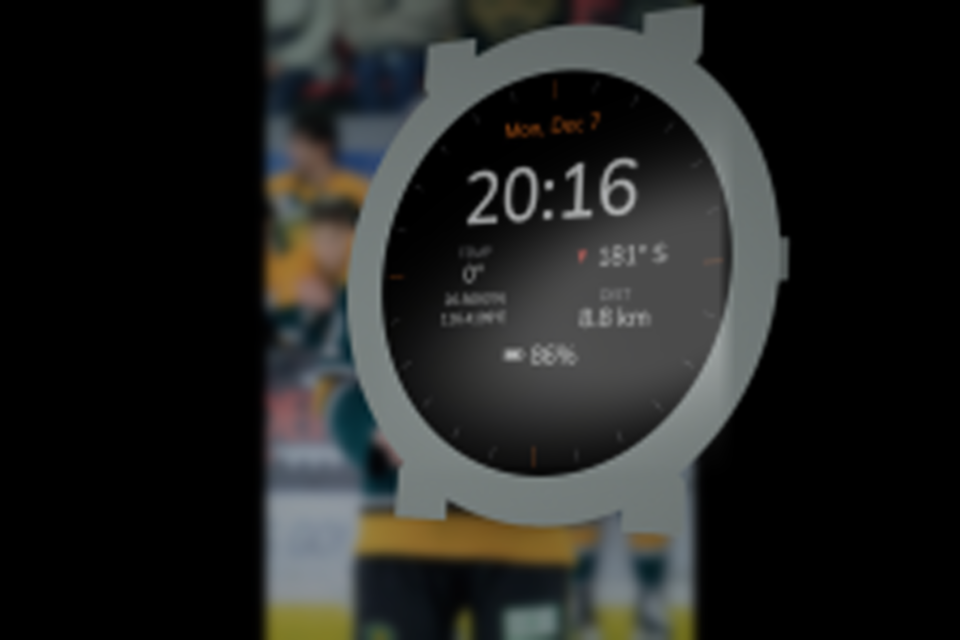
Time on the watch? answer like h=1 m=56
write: h=20 m=16
